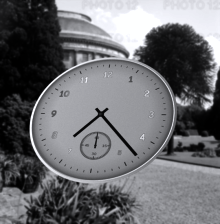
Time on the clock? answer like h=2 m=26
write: h=7 m=23
